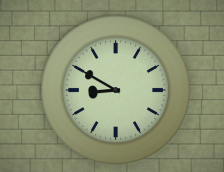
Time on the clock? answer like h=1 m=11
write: h=8 m=50
